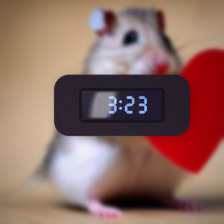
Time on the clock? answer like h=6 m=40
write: h=3 m=23
